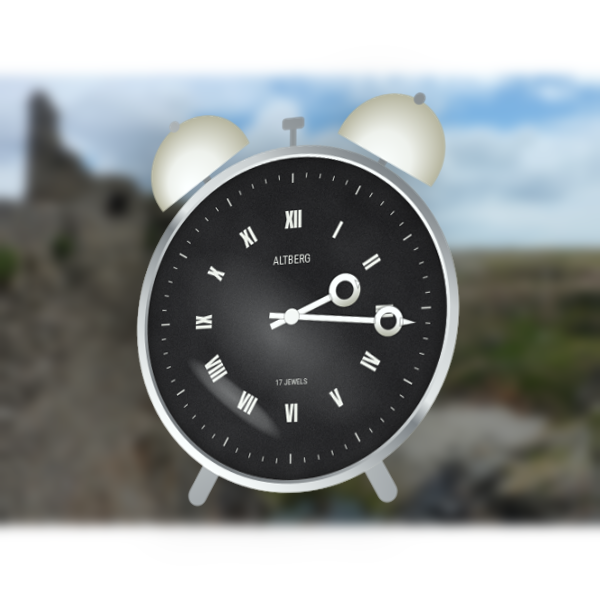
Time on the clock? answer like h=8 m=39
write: h=2 m=16
